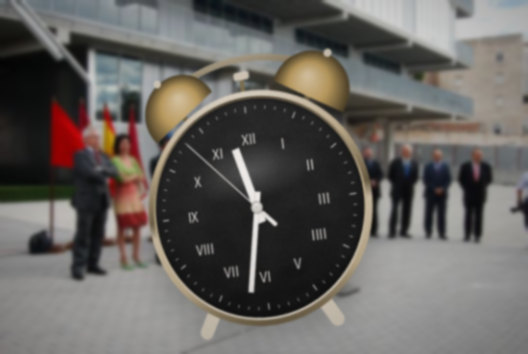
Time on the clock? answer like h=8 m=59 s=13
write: h=11 m=31 s=53
